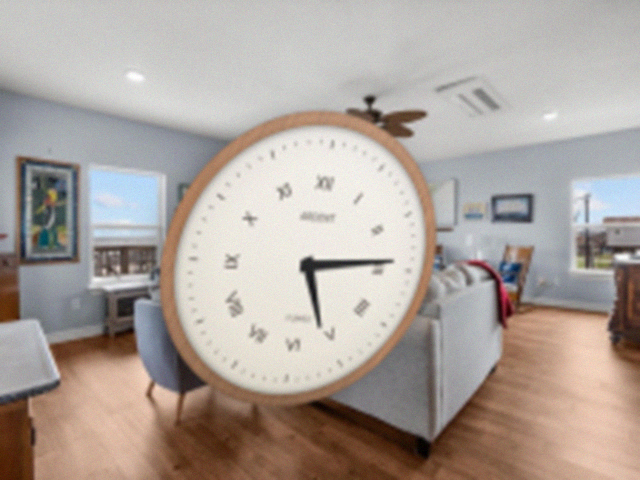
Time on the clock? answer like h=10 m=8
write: h=5 m=14
